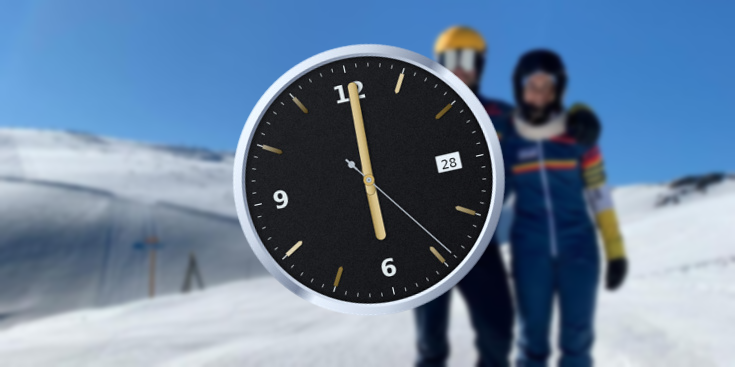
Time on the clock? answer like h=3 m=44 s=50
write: h=6 m=0 s=24
